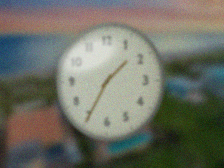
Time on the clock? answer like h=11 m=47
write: h=1 m=35
